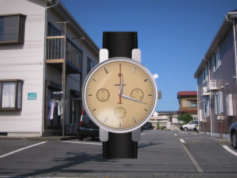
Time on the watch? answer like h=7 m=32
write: h=12 m=18
